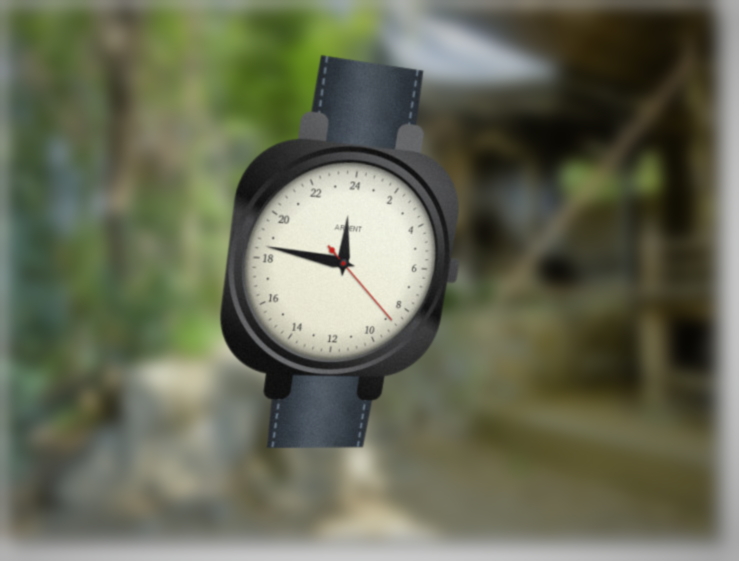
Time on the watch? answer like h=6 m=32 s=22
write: h=23 m=46 s=22
